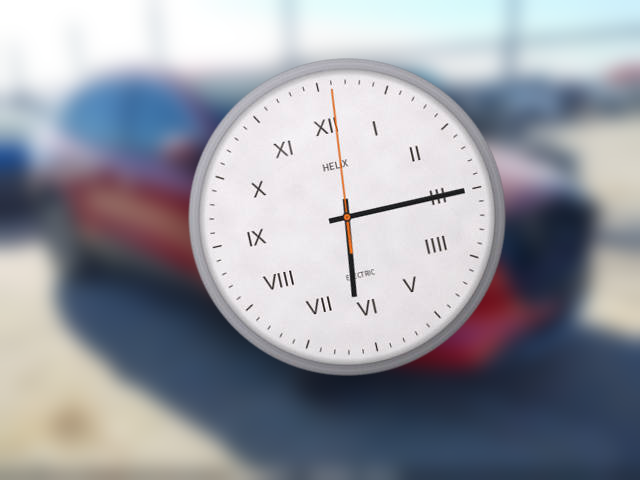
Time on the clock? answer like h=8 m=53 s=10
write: h=6 m=15 s=1
